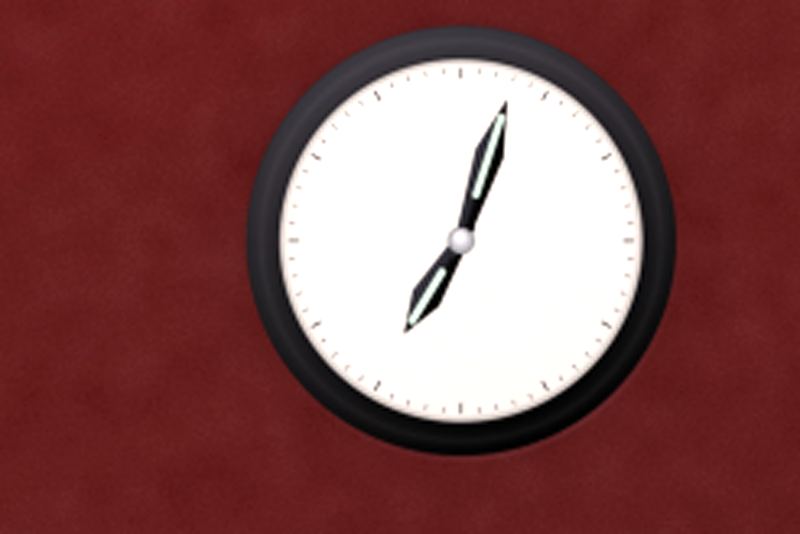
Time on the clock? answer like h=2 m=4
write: h=7 m=3
